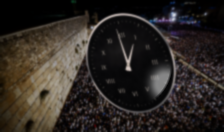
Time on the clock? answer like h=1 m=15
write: h=12 m=59
